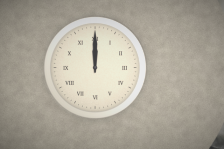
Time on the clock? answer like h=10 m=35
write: h=12 m=0
